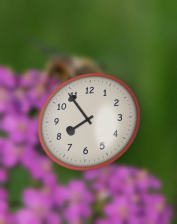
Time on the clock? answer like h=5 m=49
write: h=7 m=54
